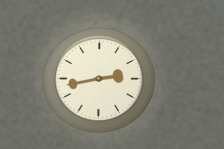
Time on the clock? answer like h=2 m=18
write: h=2 m=43
